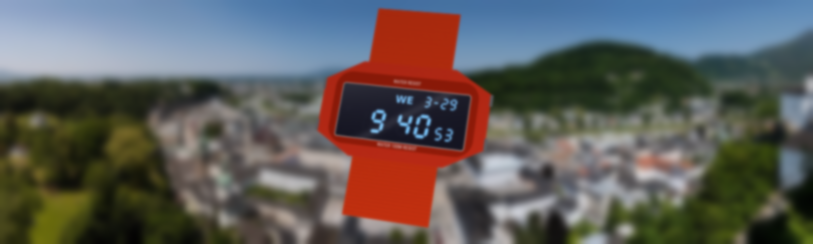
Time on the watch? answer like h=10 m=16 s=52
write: h=9 m=40 s=53
